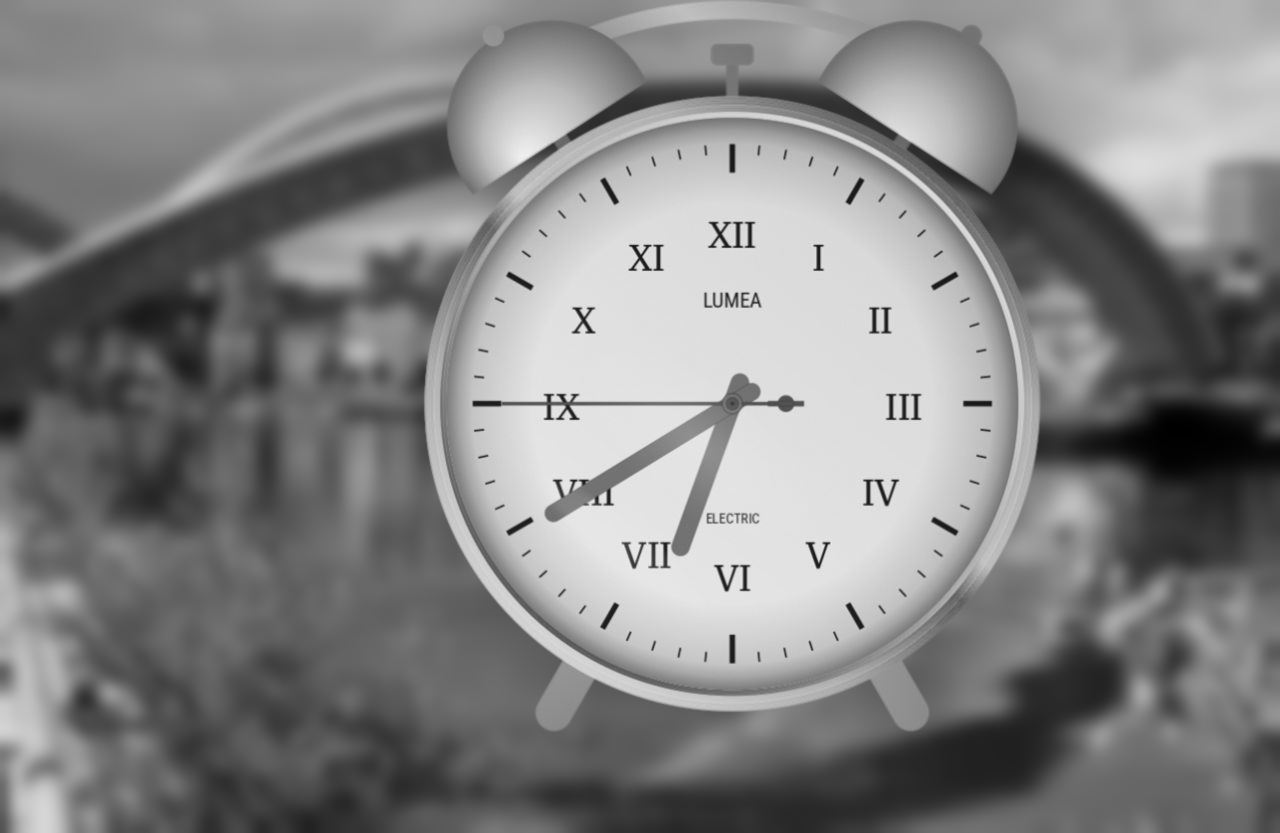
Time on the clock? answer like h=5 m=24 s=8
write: h=6 m=39 s=45
